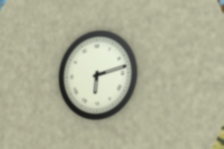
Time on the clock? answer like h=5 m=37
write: h=6 m=13
